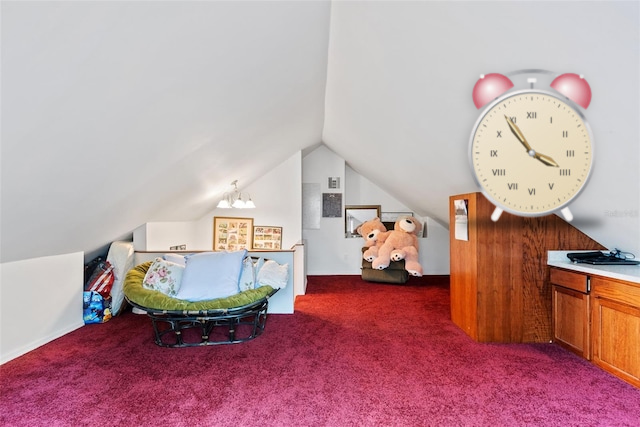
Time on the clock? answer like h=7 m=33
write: h=3 m=54
